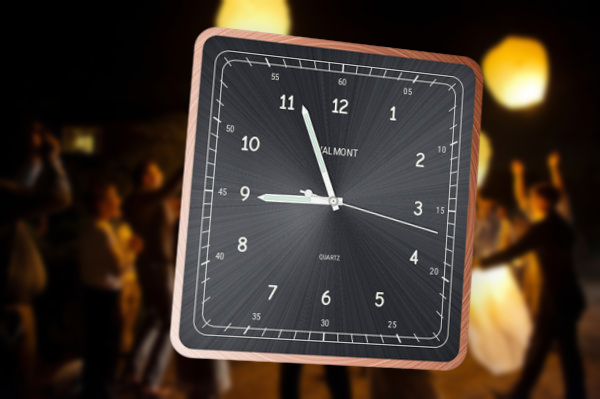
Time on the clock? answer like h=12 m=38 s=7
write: h=8 m=56 s=17
